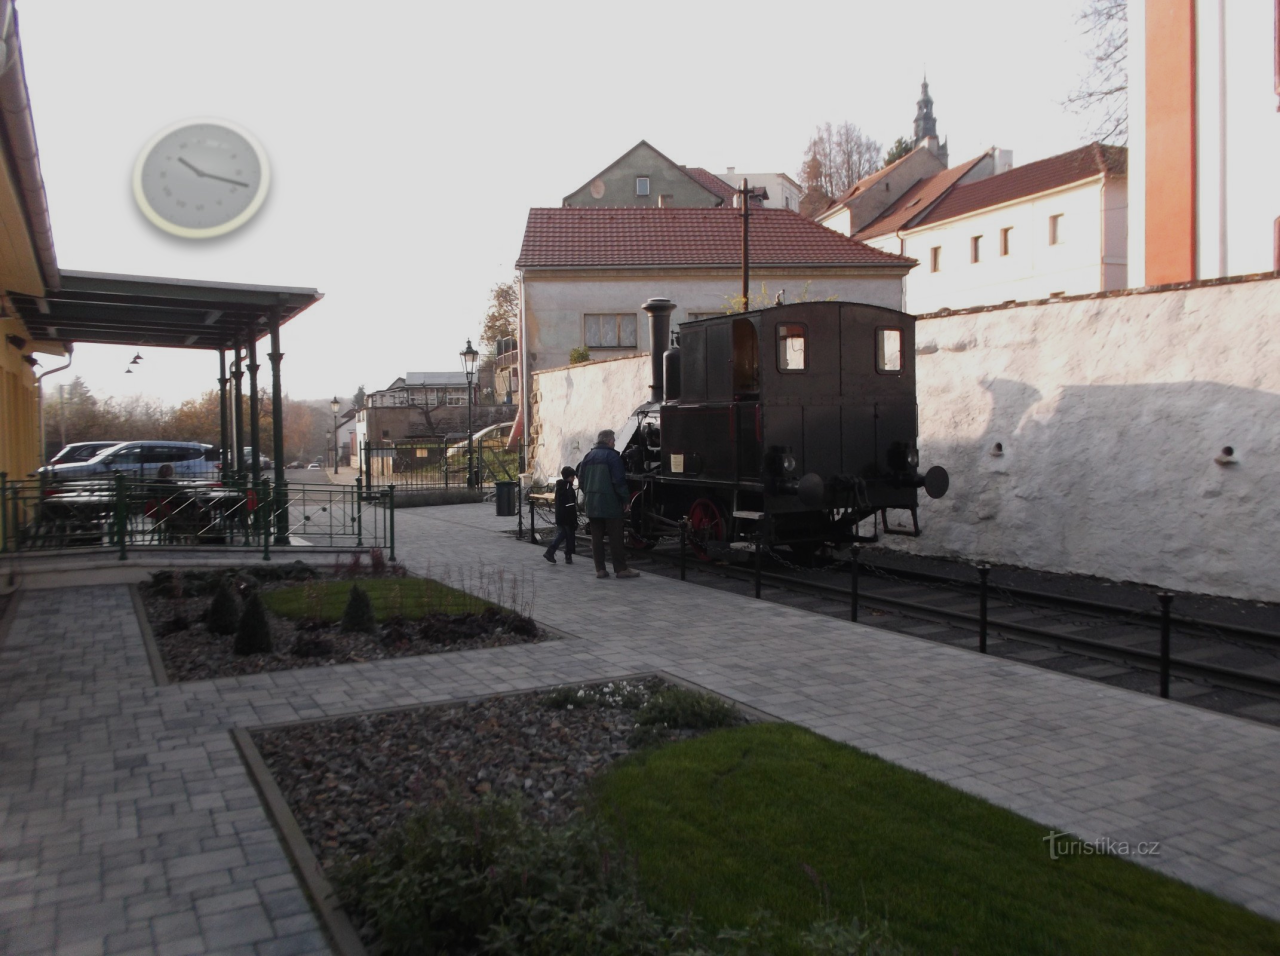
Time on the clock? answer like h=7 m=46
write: h=10 m=18
